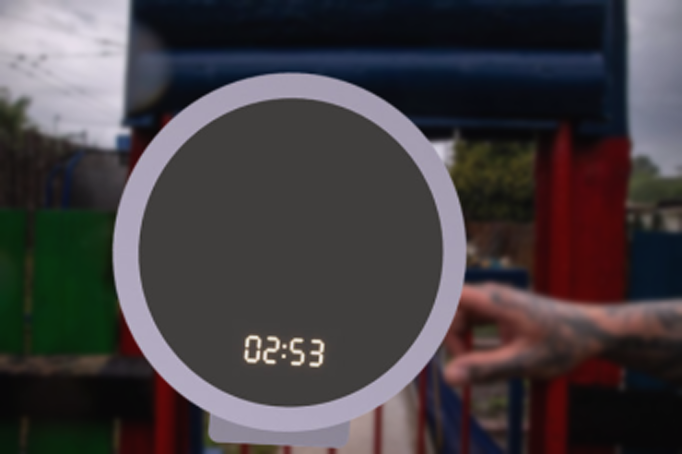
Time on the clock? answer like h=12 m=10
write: h=2 m=53
